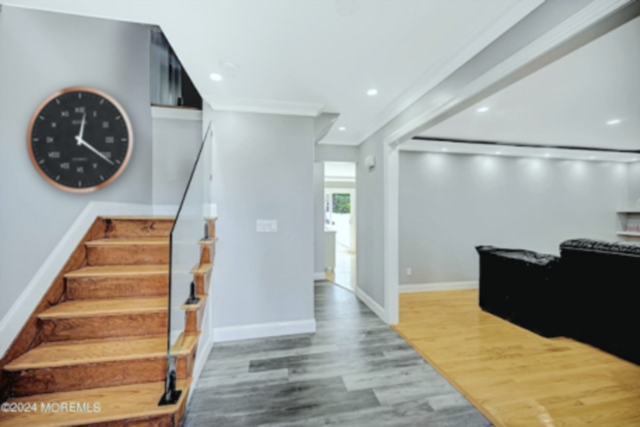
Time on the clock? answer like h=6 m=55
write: h=12 m=21
